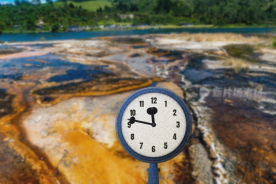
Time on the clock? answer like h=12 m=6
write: h=11 m=47
